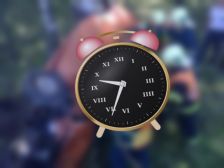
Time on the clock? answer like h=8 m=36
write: h=9 m=34
